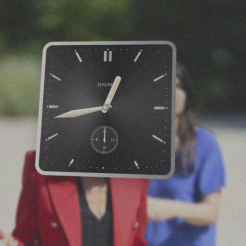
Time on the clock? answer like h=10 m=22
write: h=12 m=43
